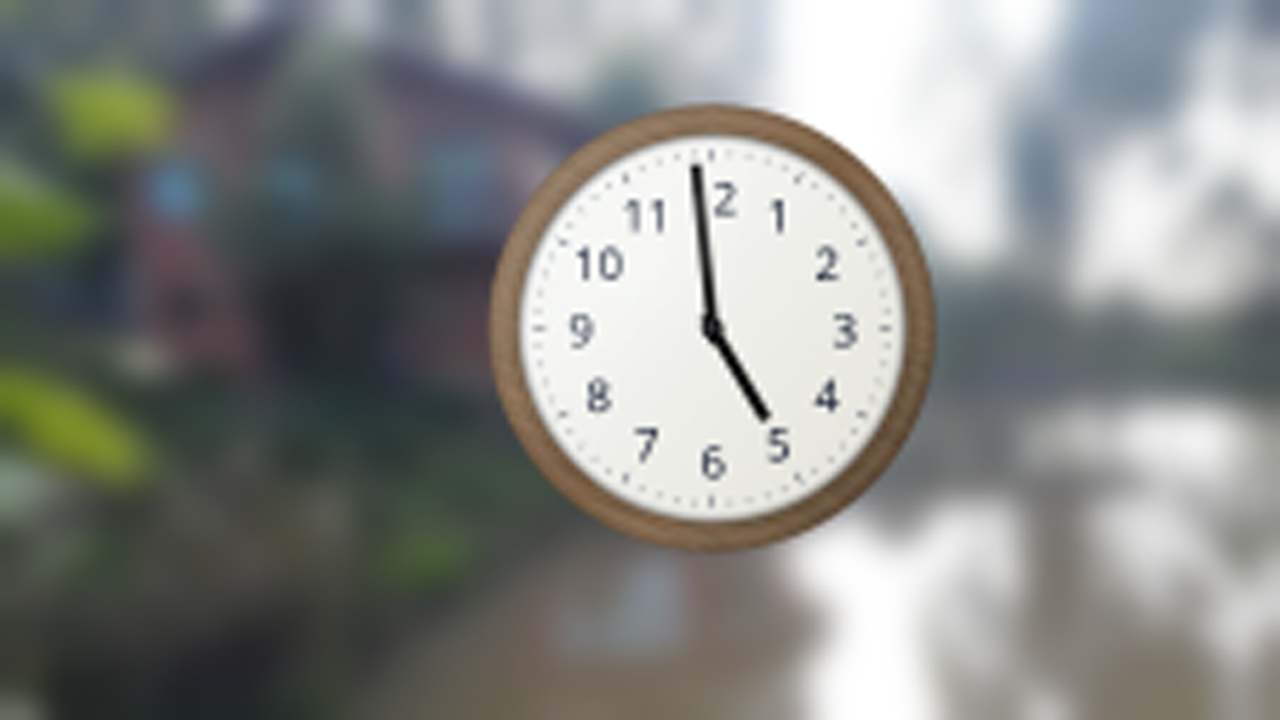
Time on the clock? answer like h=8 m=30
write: h=4 m=59
